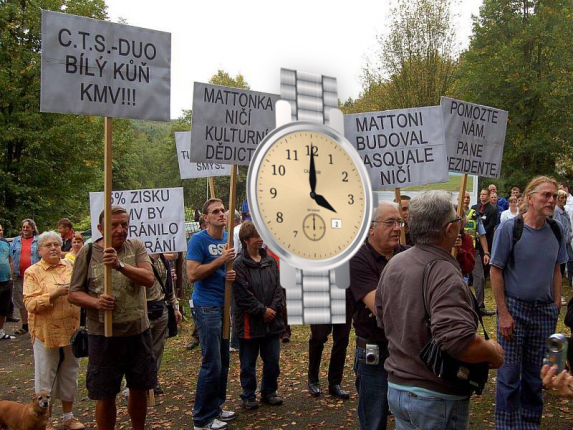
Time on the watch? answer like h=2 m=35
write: h=4 m=0
